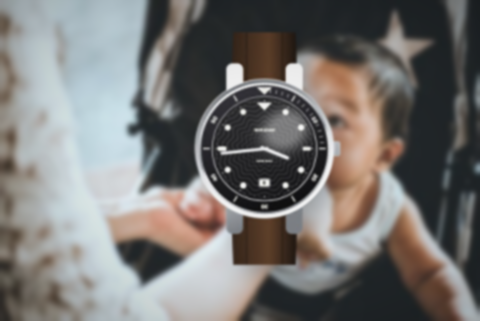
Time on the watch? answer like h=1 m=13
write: h=3 m=44
